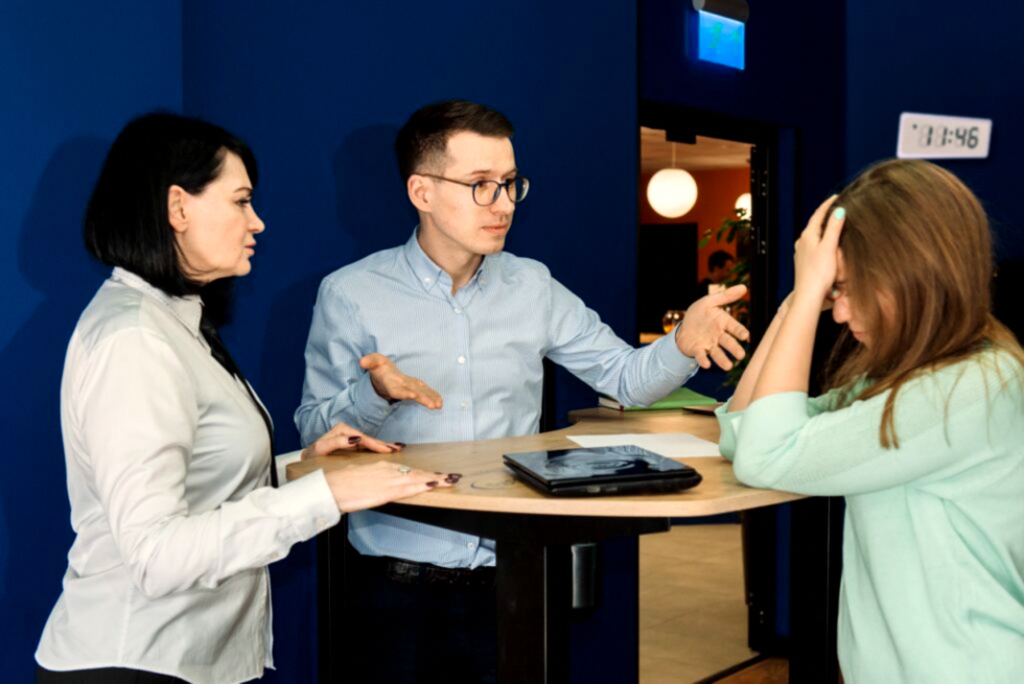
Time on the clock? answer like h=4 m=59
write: h=11 m=46
